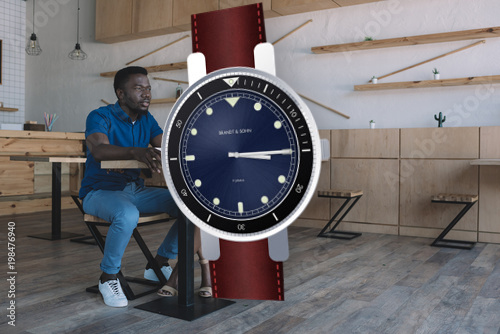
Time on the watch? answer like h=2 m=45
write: h=3 m=15
